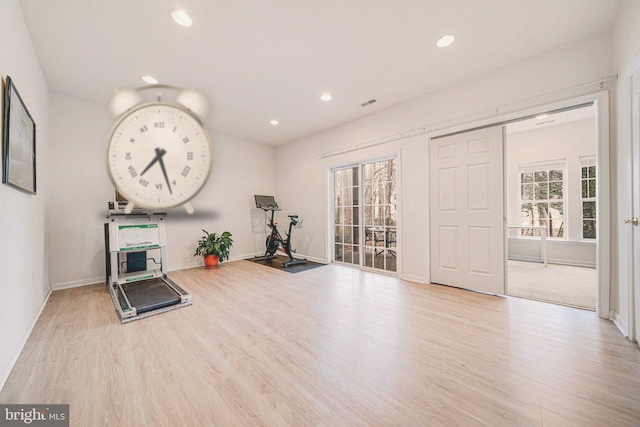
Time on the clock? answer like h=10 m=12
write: h=7 m=27
